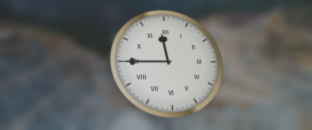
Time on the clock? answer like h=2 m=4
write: h=11 m=45
